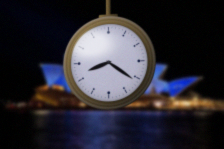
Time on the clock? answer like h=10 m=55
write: h=8 m=21
